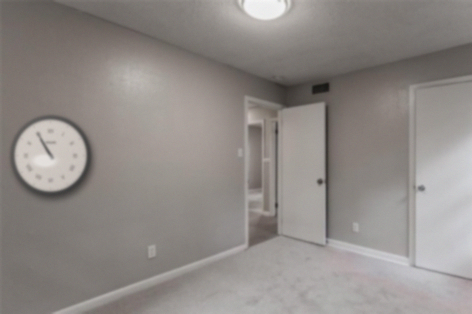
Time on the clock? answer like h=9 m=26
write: h=10 m=55
